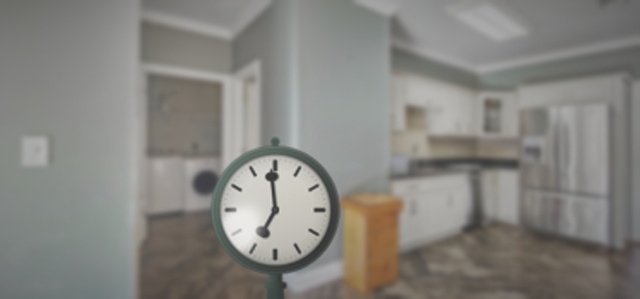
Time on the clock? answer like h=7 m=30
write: h=6 m=59
